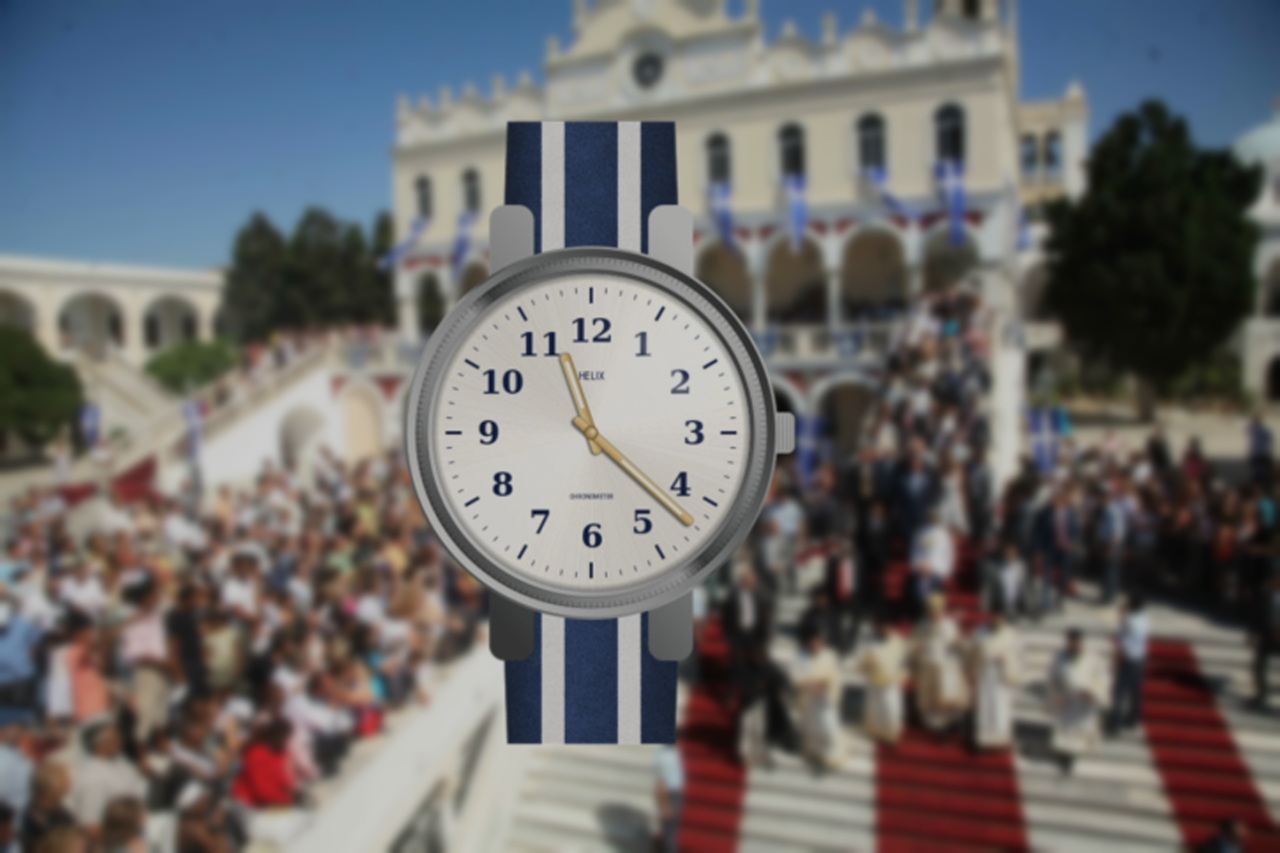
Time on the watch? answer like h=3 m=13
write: h=11 m=22
